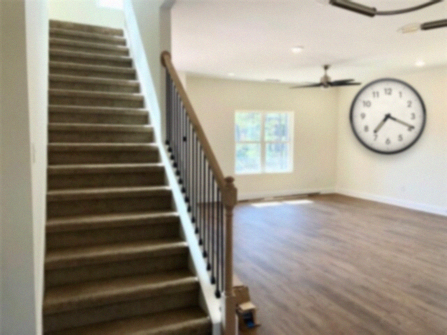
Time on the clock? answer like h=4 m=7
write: h=7 m=19
